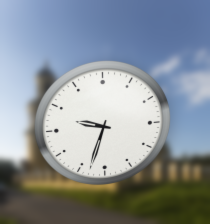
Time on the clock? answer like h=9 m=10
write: h=9 m=33
